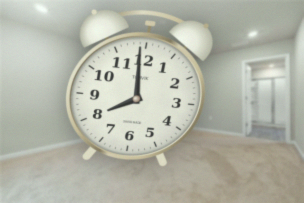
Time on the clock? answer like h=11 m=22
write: h=7 m=59
